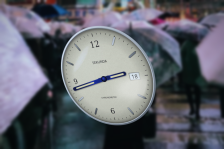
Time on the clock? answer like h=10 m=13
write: h=2 m=43
